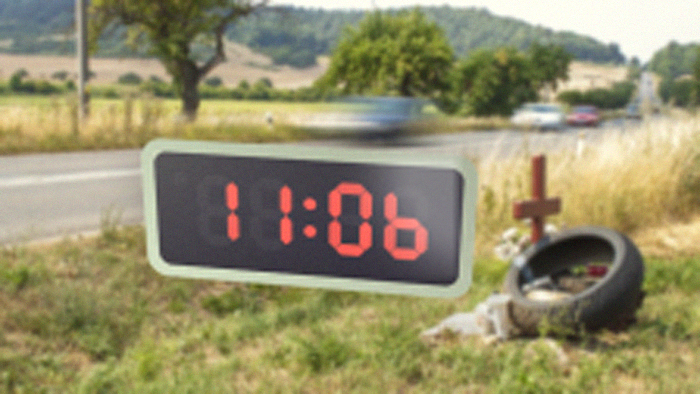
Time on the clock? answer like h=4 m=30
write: h=11 m=6
